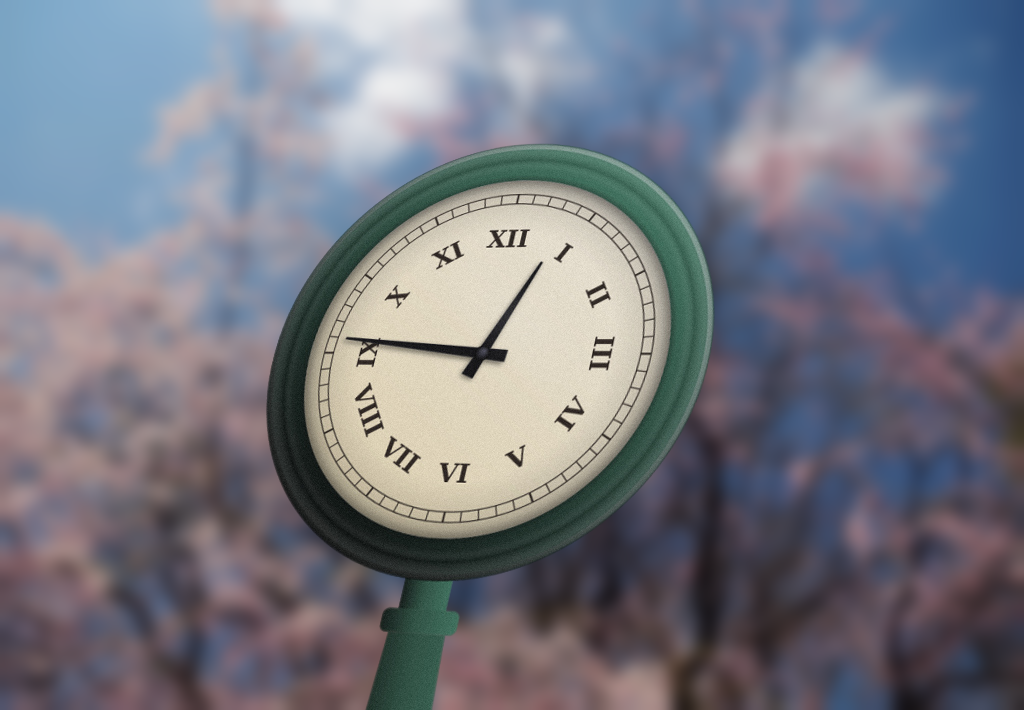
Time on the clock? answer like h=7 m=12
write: h=12 m=46
